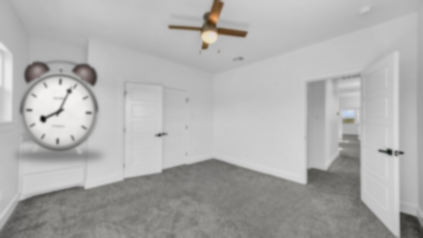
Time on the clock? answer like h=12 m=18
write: h=8 m=4
